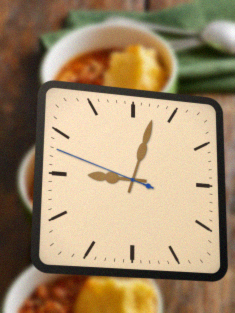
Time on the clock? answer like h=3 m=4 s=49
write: h=9 m=2 s=48
